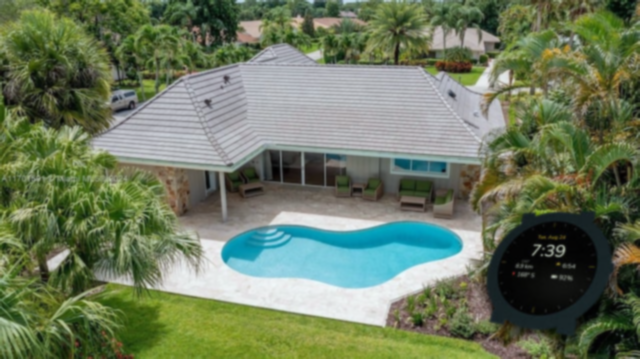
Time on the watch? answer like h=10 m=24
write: h=7 m=39
